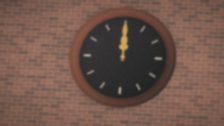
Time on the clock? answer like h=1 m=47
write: h=12 m=0
